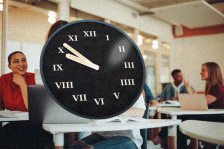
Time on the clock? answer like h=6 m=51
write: h=9 m=52
